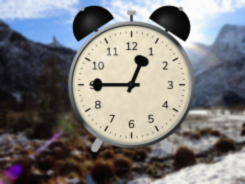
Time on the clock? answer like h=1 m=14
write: h=12 m=45
